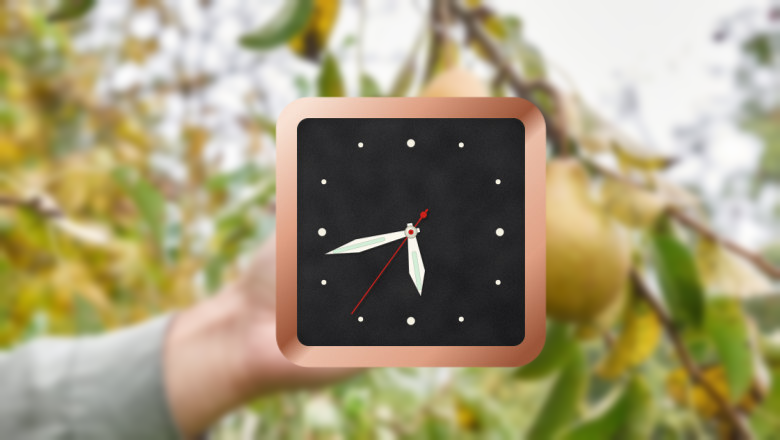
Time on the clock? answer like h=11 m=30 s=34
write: h=5 m=42 s=36
